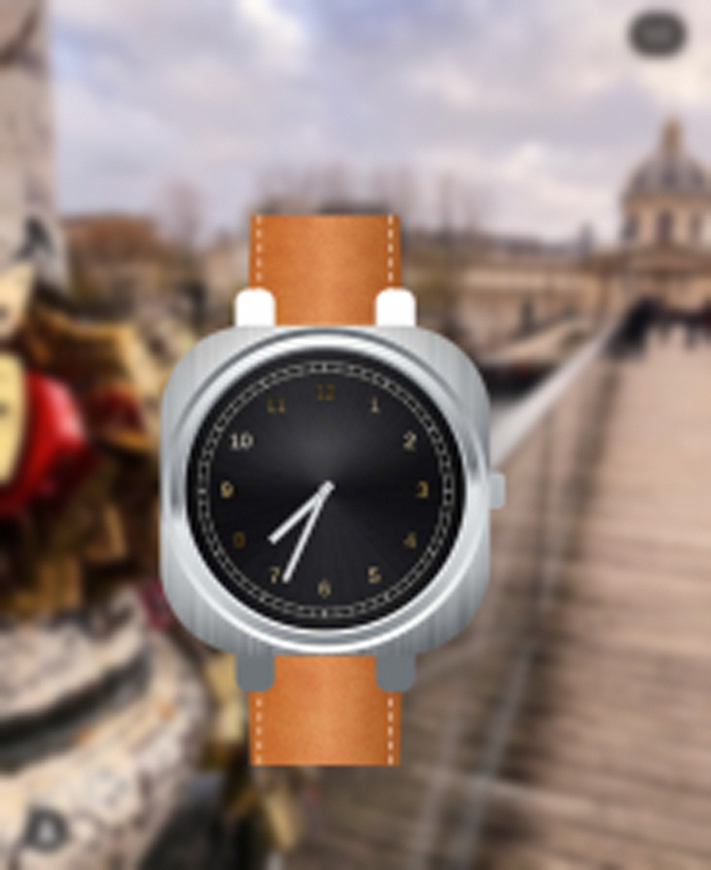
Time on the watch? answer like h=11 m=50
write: h=7 m=34
